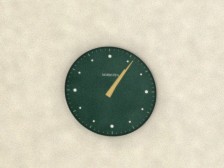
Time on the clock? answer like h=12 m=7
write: h=1 m=6
